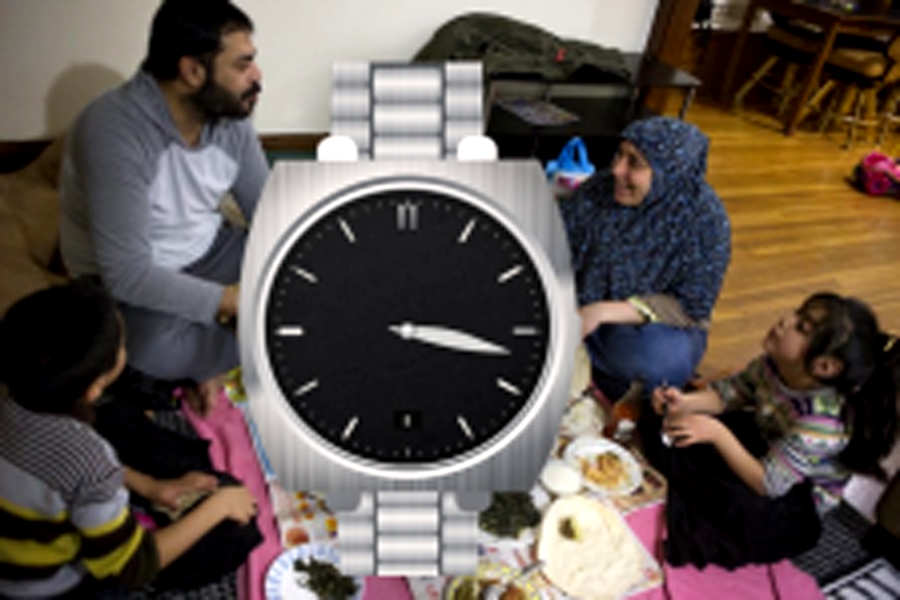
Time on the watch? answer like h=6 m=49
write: h=3 m=17
